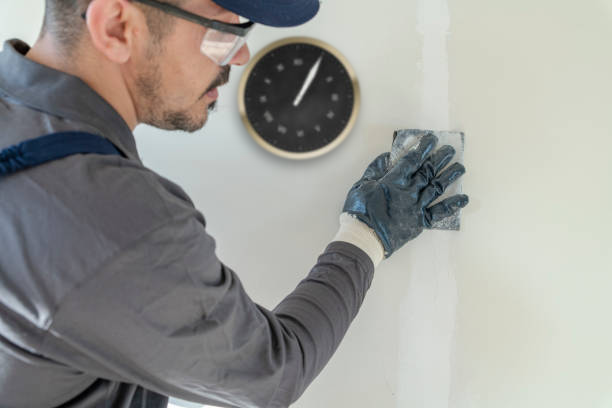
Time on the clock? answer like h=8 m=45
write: h=1 m=5
